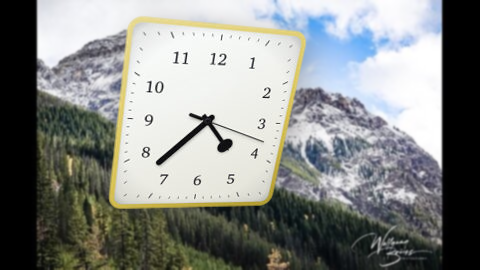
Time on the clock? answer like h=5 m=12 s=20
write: h=4 m=37 s=18
